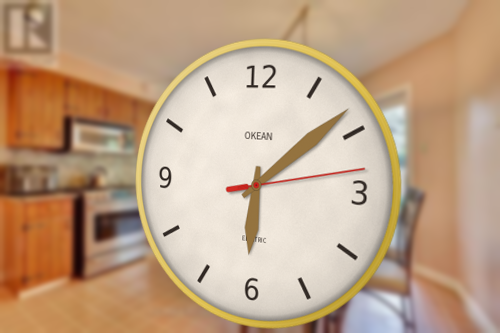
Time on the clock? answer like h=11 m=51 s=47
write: h=6 m=8 s=13
